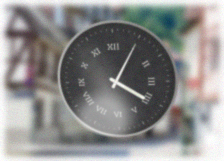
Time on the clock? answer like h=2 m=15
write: h=4 m=5
